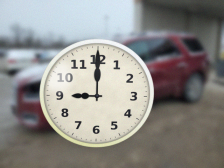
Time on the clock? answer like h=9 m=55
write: h=9 m=0
